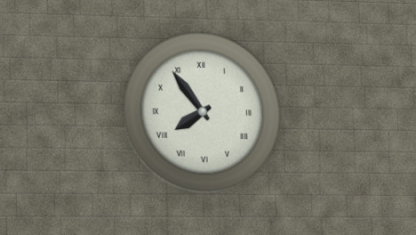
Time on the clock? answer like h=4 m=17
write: h=7 m=54
